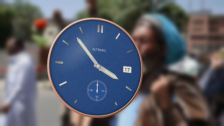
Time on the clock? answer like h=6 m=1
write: h=3 m=53
